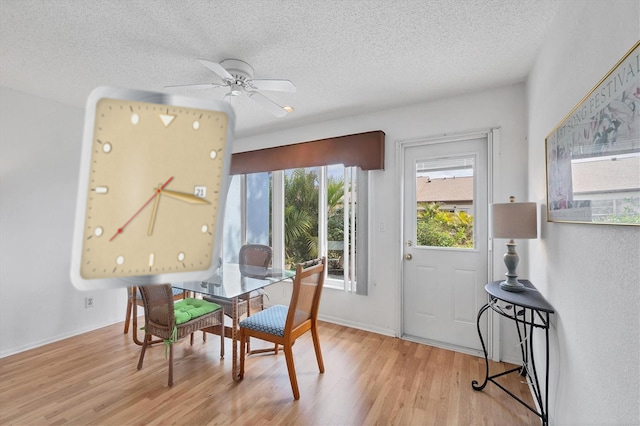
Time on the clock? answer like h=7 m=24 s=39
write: h=6 m=16 s=38
